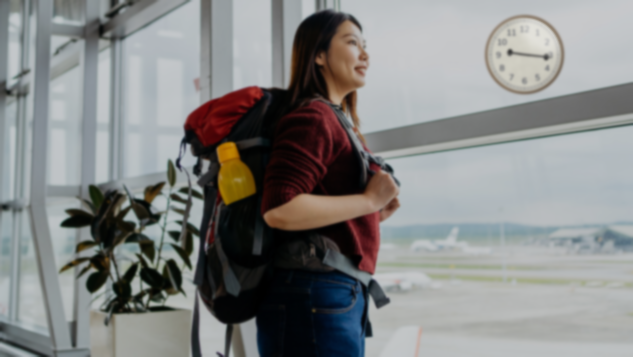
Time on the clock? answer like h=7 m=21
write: h=9 m=16
